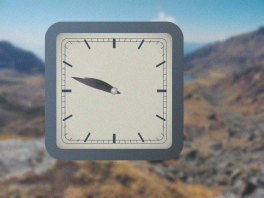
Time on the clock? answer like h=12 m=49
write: h=9 m=48
